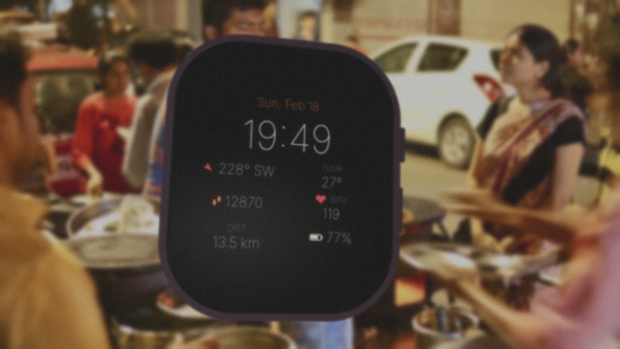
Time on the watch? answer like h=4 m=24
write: h=19 m=49
